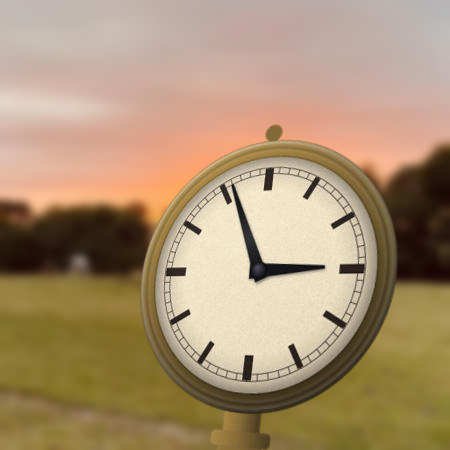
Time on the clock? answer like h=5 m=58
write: h=2 m=56
